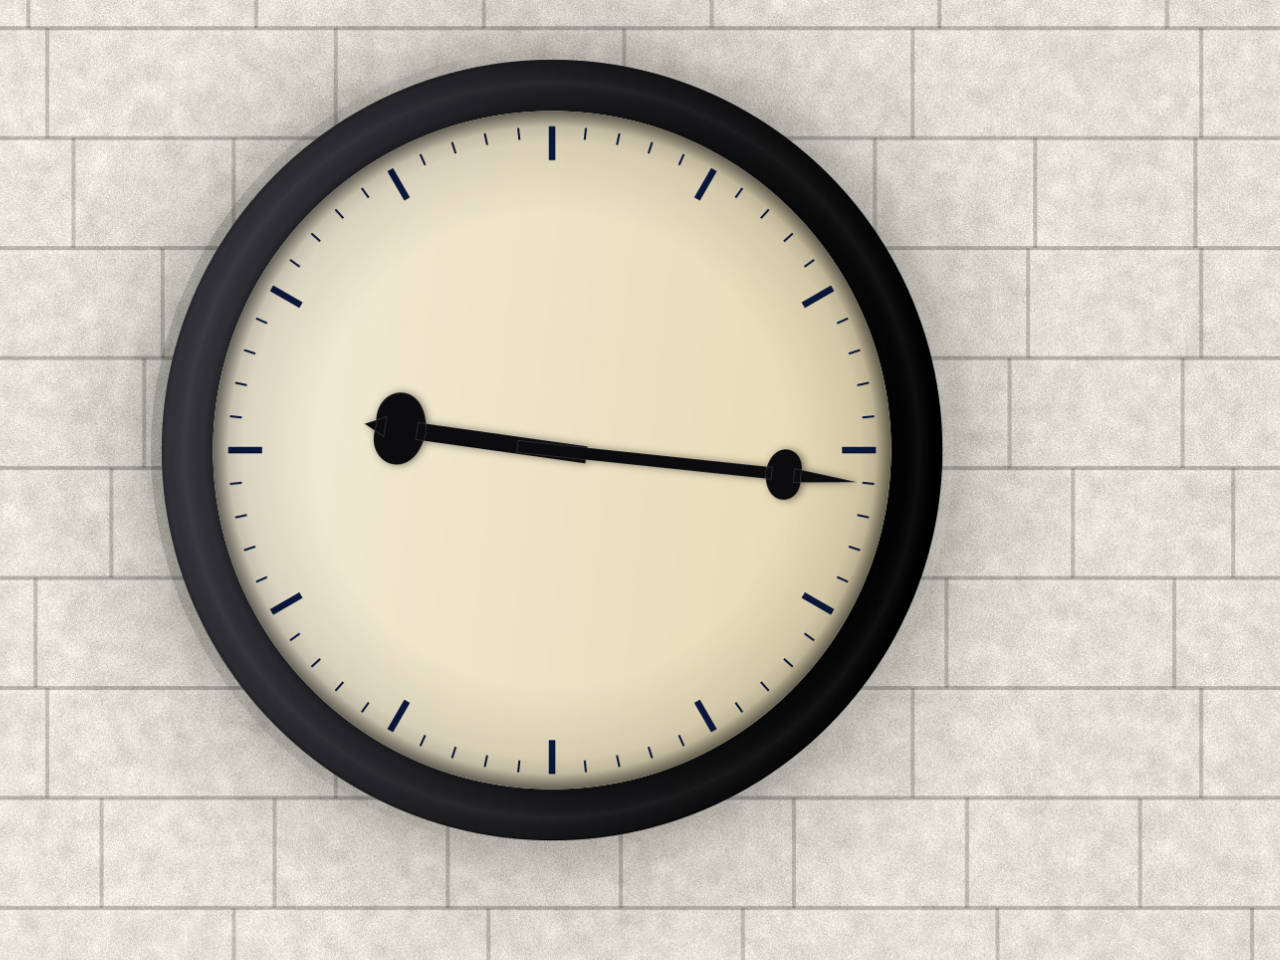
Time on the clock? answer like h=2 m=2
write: h=9 m=16
